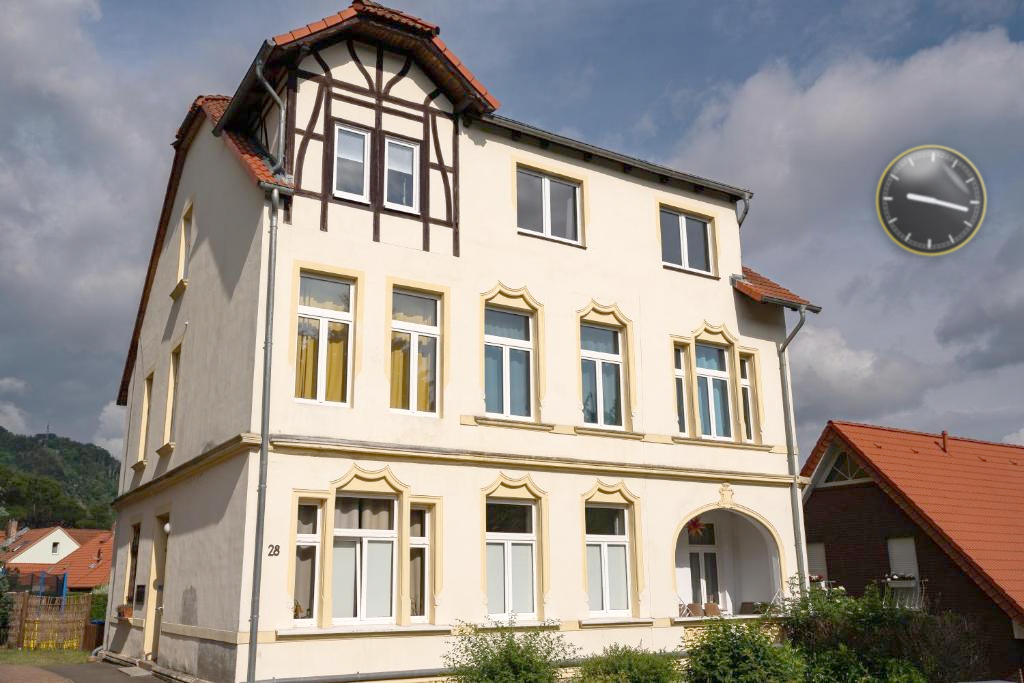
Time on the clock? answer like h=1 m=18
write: h=9 m=17
